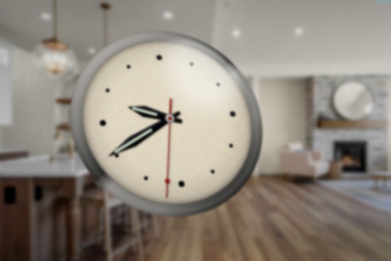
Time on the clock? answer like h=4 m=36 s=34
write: h=9 m=40 s=32
